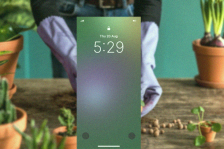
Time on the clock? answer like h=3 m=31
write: h=5 m=29
